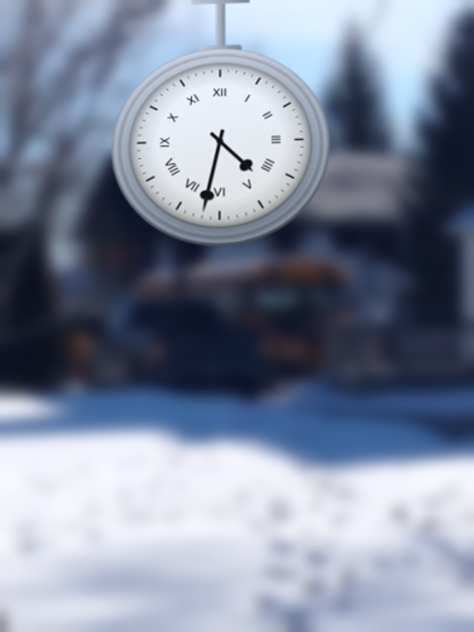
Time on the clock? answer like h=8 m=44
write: h=4 m=32
